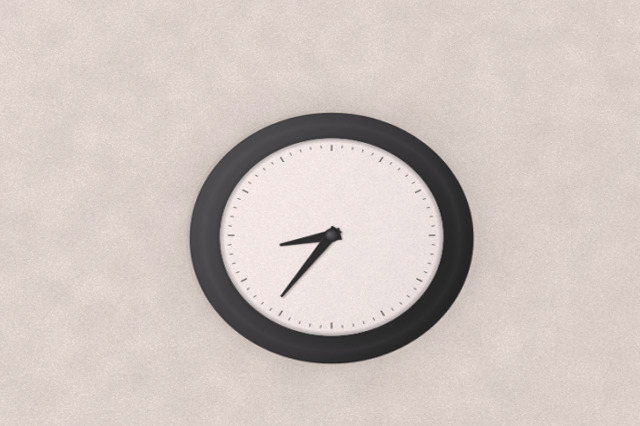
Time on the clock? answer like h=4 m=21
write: h=8 m=36
